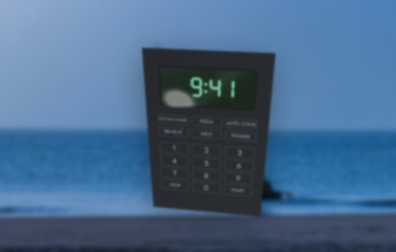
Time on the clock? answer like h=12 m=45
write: h=9 m=41
